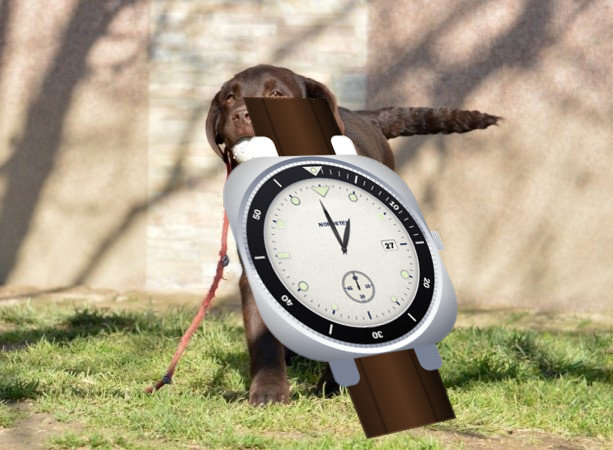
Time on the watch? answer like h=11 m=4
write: h=12 m=59
